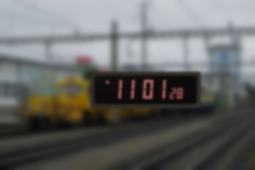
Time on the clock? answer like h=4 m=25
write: h=11 m=1
